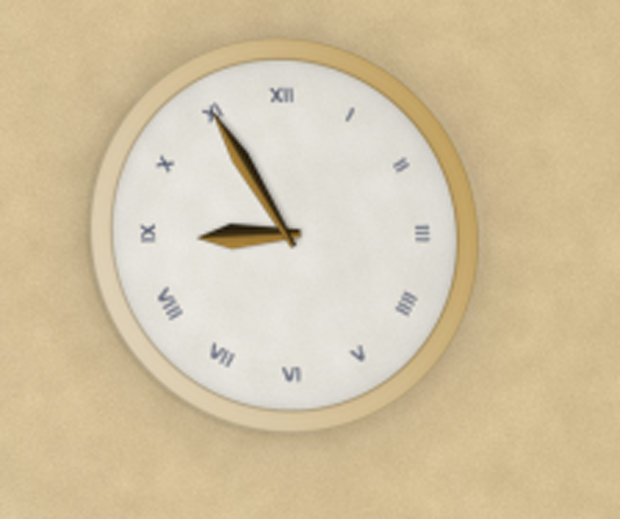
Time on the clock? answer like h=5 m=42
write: h=8 m=55
